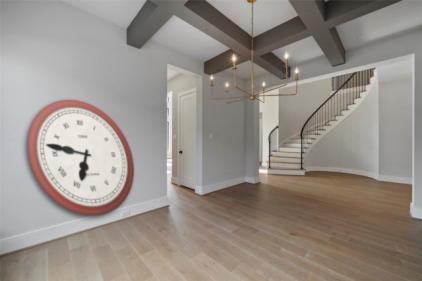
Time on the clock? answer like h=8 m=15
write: h=6 m=47
